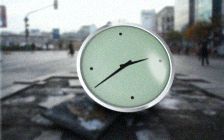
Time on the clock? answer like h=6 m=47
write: h=2 m=40
